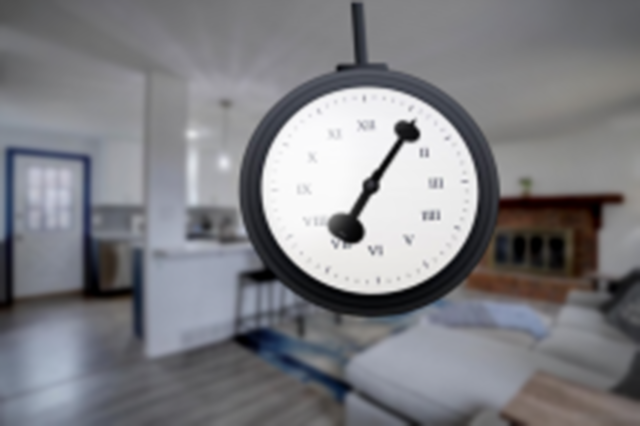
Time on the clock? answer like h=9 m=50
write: h=7 m=6
